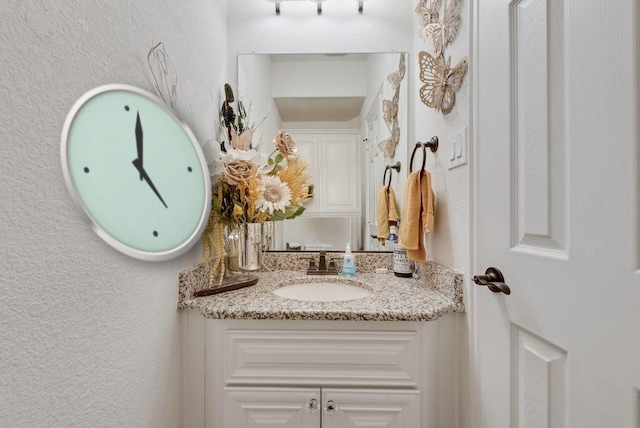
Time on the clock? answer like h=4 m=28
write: h=5 m=2
